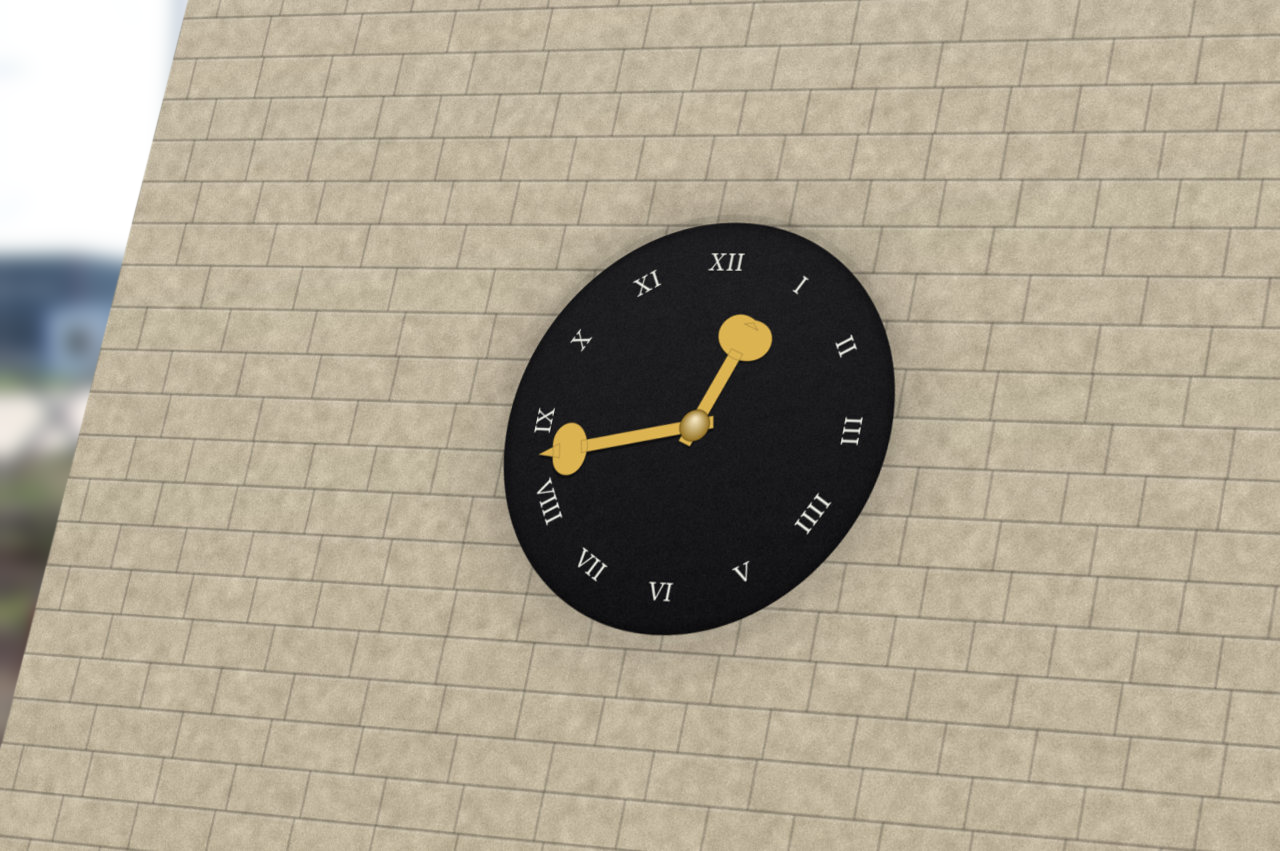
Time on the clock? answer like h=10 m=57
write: h=12 m=43
